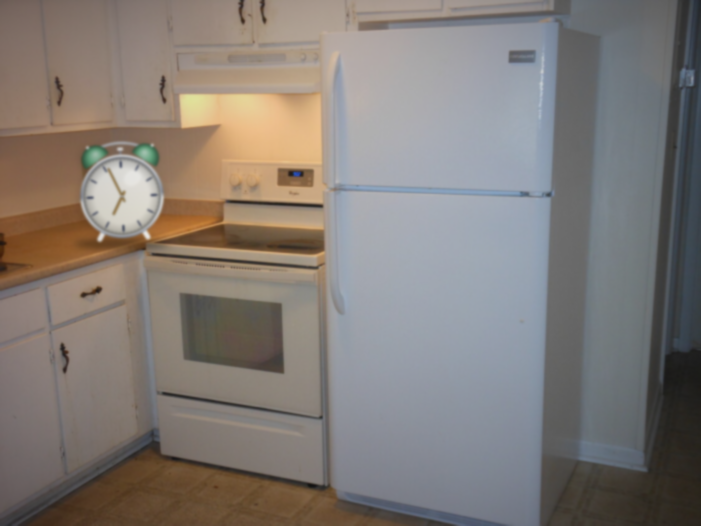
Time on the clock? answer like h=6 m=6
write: h=6 m=56
